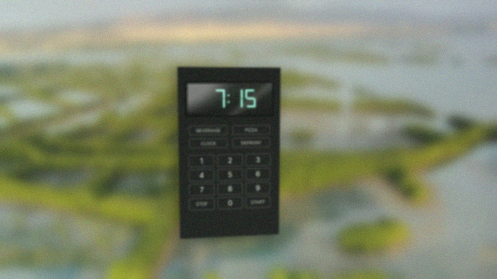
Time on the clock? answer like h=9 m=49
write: h=7 m=15
